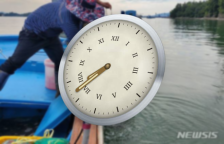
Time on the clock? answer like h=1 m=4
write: h=7 m=37
